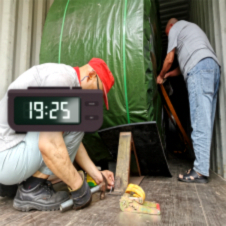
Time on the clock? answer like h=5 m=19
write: h=19 m=25
